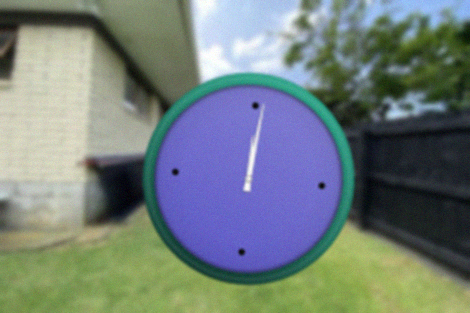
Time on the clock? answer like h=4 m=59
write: h=12 m=1
